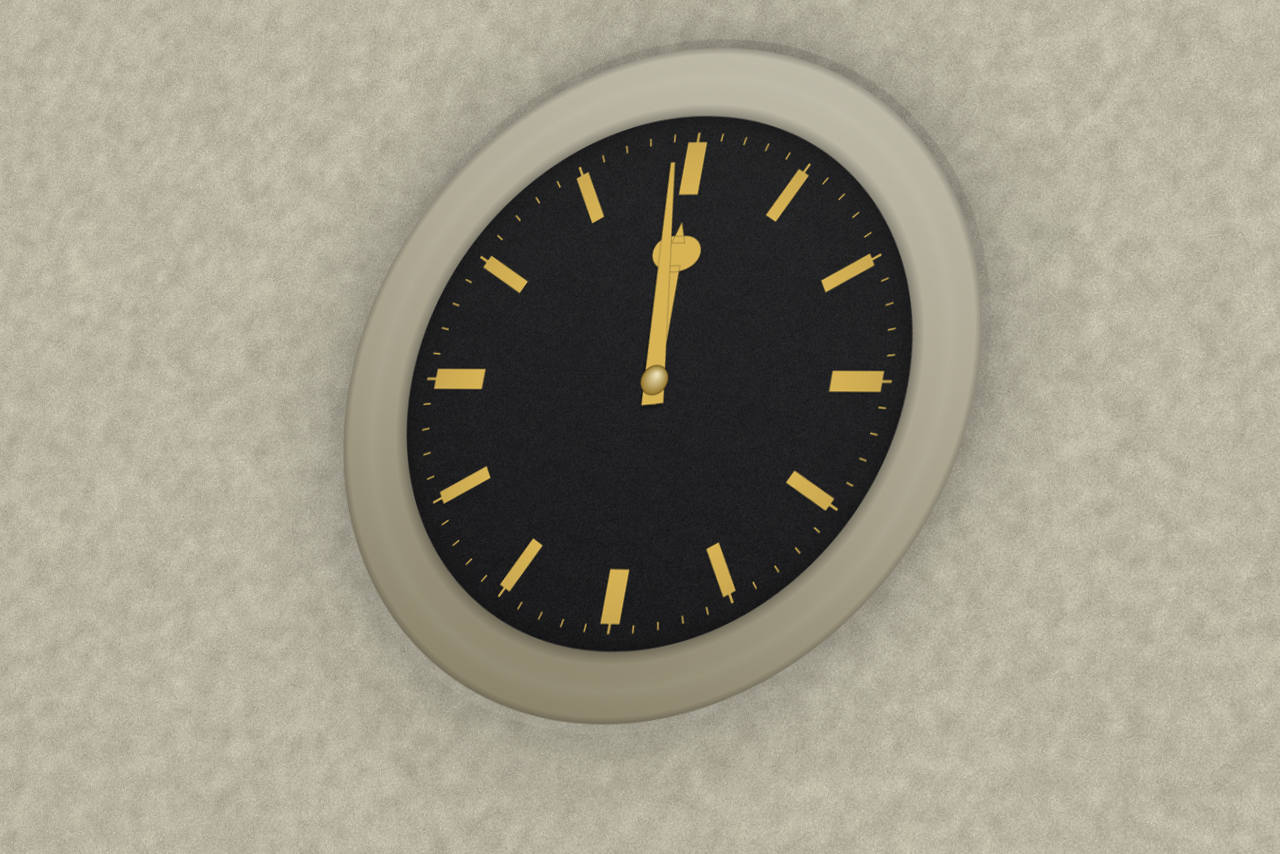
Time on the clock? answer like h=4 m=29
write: h=11 m=59
